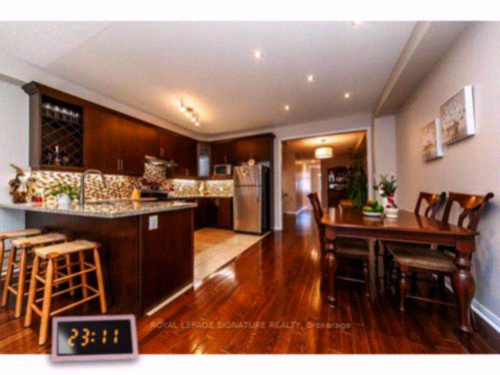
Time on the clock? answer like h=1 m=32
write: h=23 m=11
